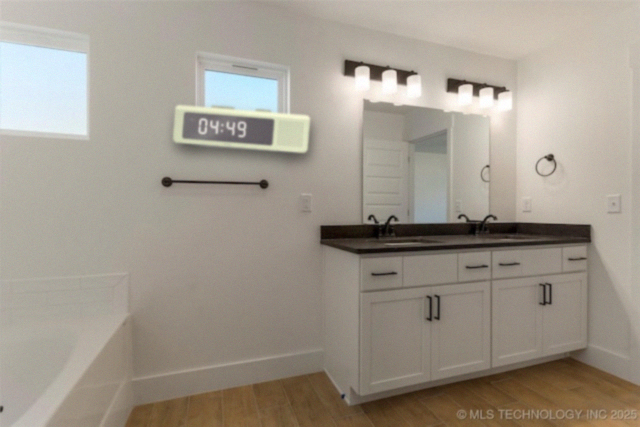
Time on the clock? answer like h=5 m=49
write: h=4 m=49
